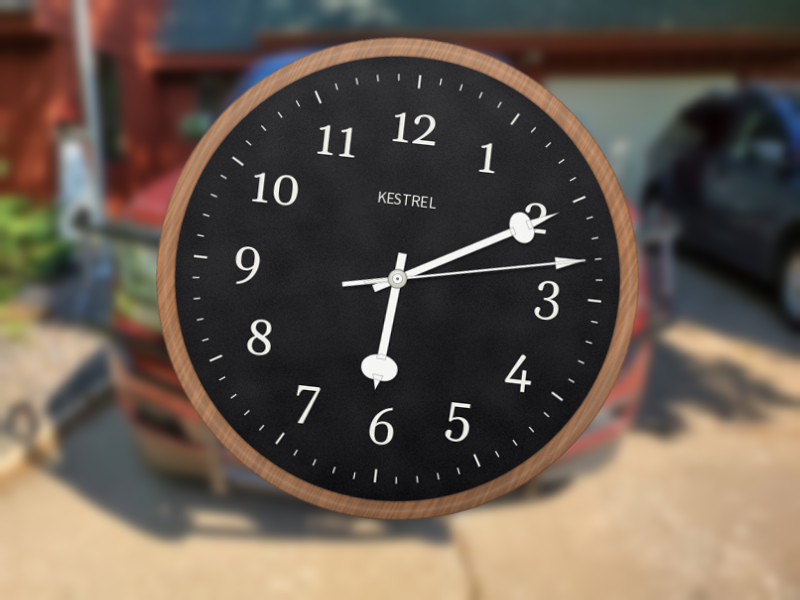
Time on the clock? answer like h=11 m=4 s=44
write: h=6 m=10 s=13
